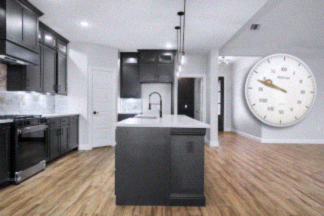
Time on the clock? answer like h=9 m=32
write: h=9 m=48
